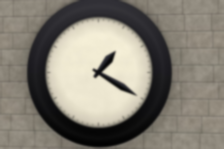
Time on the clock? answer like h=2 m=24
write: h=1 m=20
